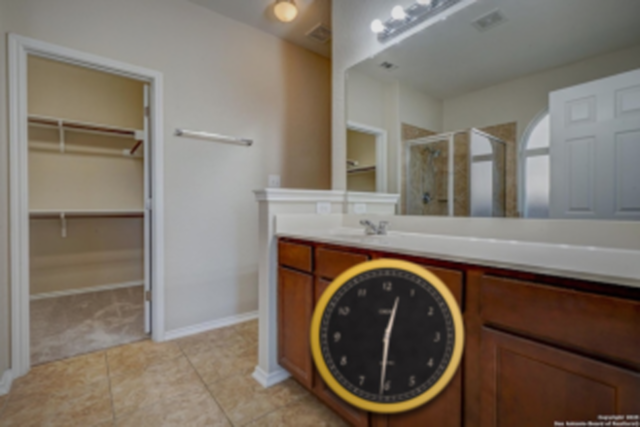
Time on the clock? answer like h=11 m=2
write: h=12 m=31
